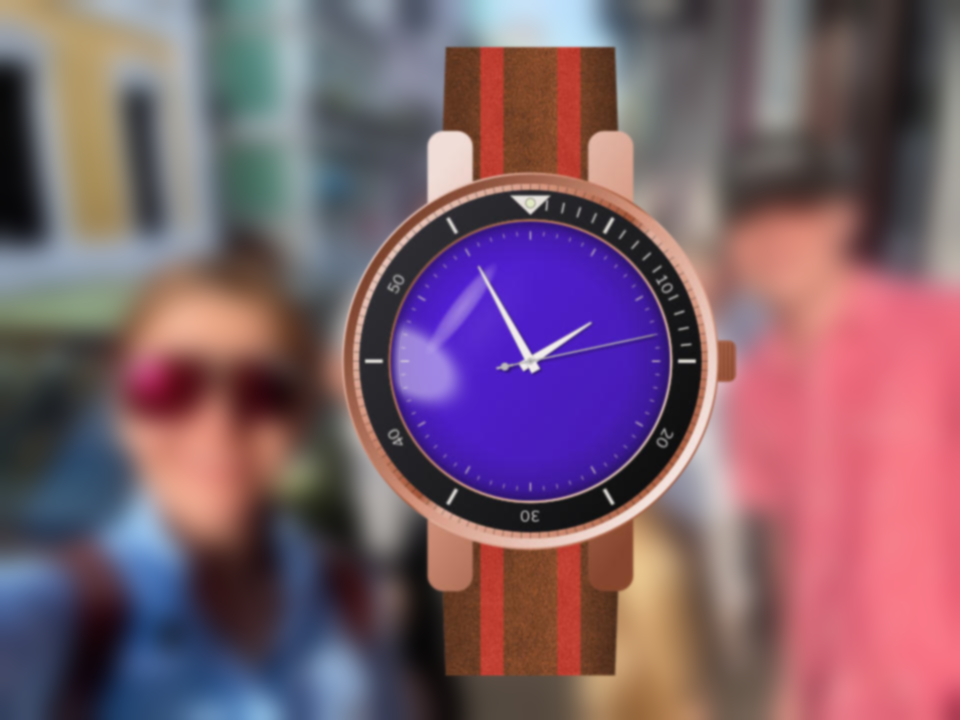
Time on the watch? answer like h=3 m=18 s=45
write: h=1 m=55 s=13
